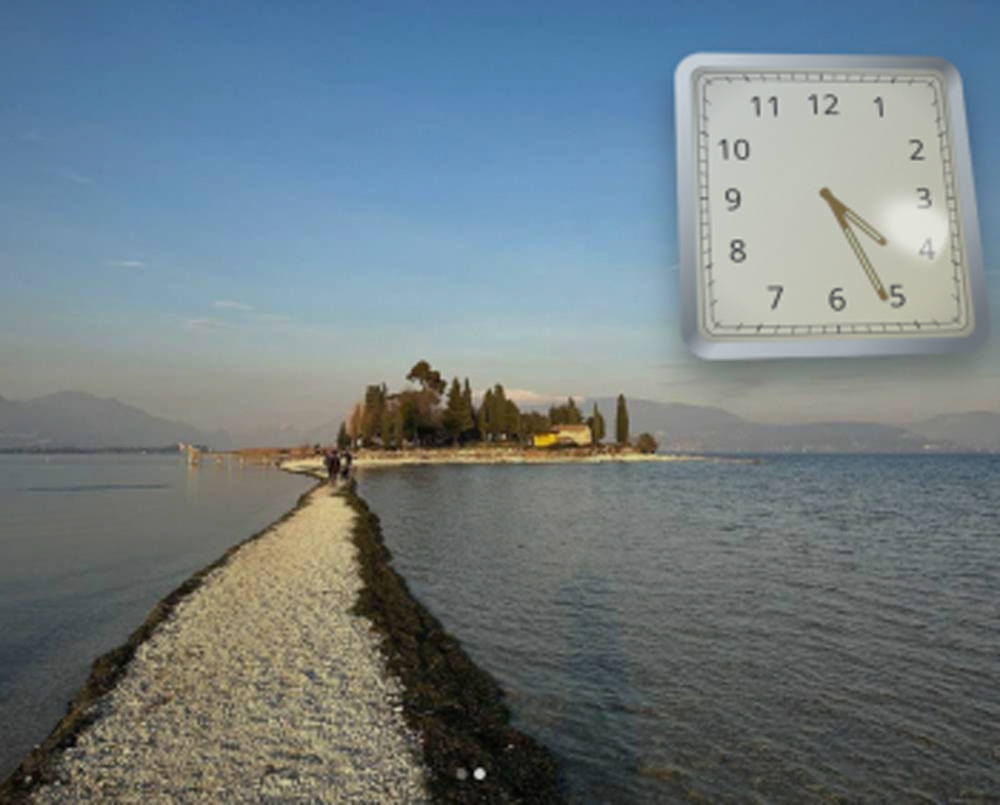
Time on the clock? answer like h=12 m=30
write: h=4 m=26
